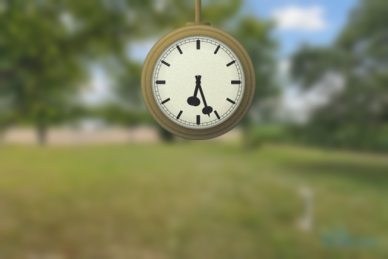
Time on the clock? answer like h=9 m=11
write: h=6 m=27
